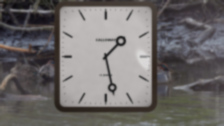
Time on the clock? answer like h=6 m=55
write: h=1 m=28
